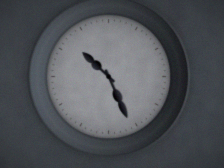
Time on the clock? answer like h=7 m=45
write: h=10 m=26
